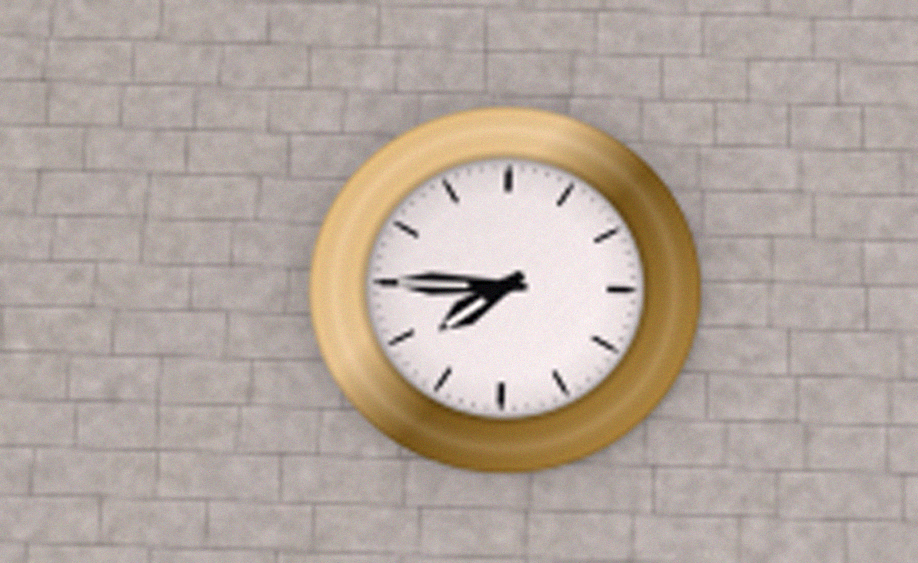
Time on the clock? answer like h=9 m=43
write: h=7 m=45
